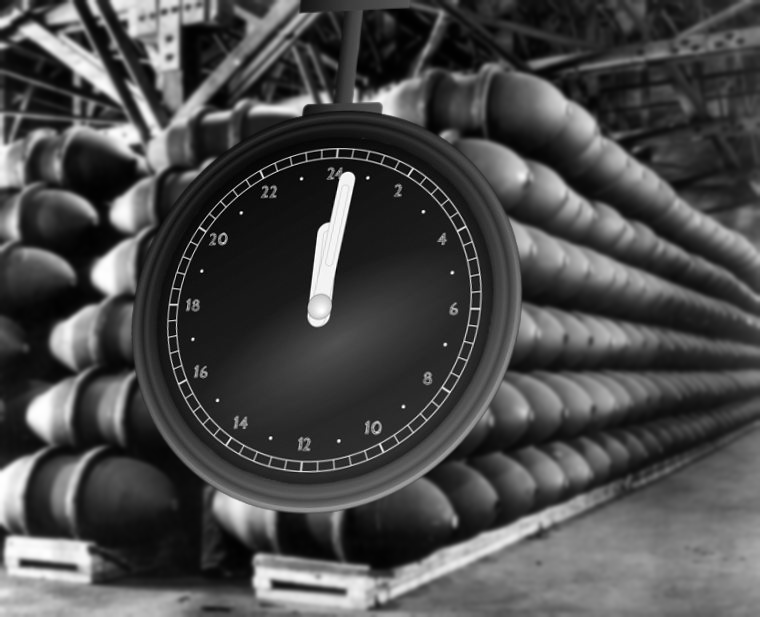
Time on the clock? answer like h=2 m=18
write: h=0 m=1
